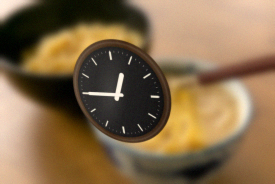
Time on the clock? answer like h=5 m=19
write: h=12 m=45
